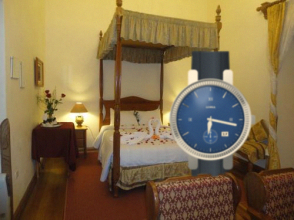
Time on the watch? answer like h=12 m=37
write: h=6 m=17
